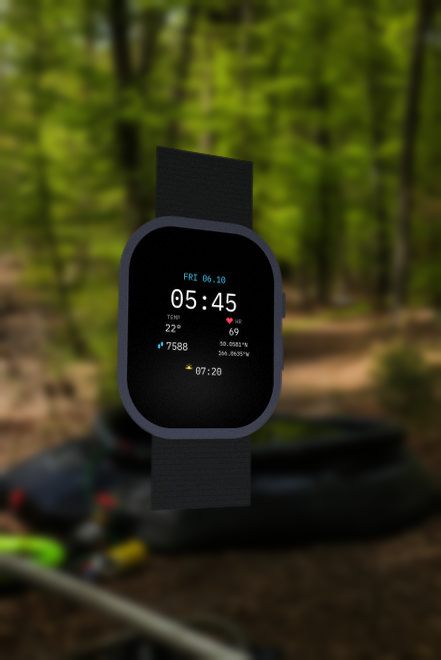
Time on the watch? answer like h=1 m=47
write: h=5 m=45
